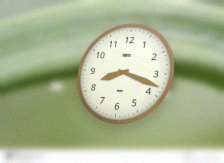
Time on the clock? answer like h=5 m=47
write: h=8 m=18
